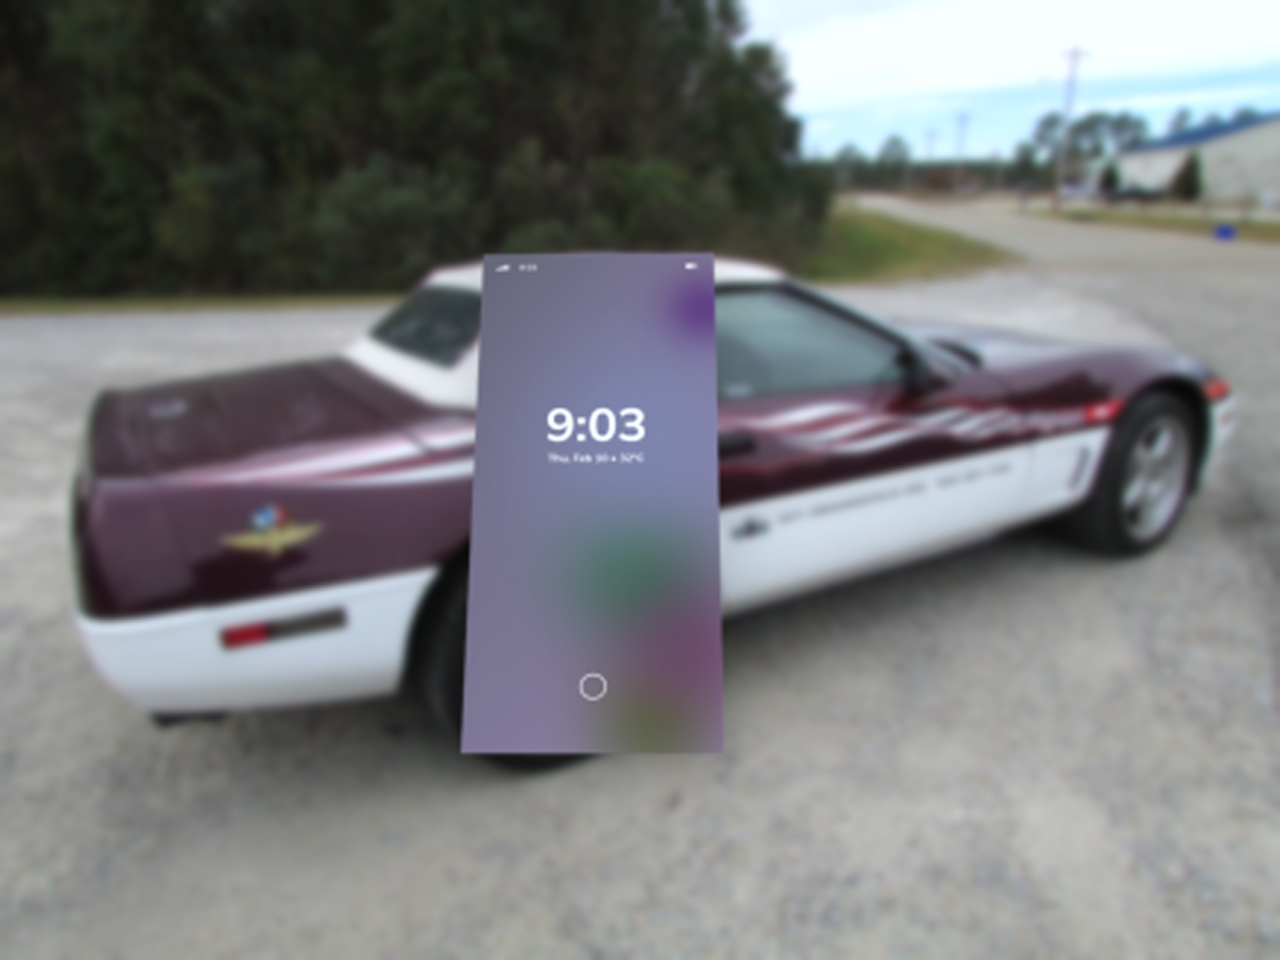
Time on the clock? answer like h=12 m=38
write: h=9 m=3
